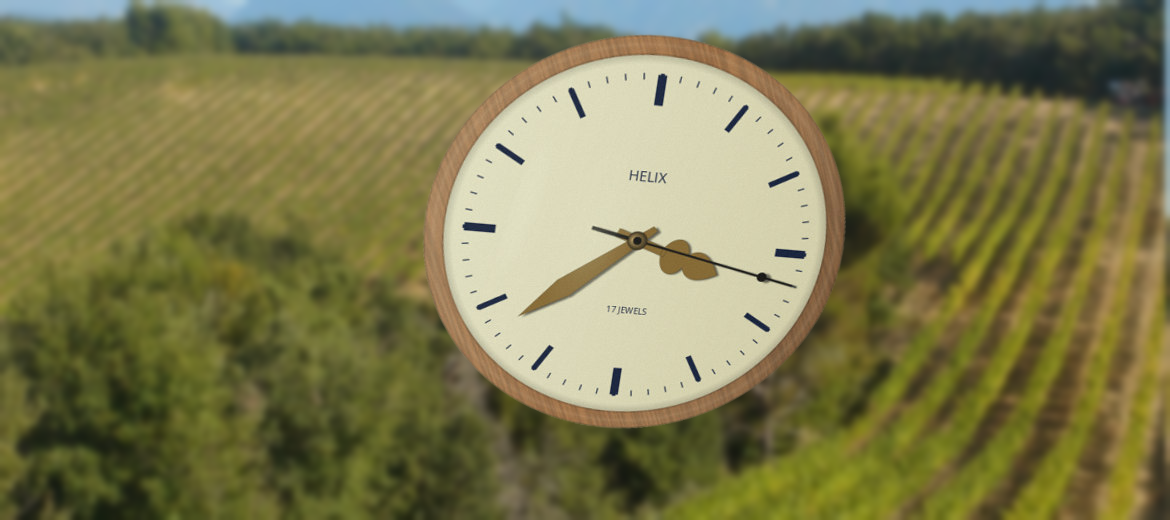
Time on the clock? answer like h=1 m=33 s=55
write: h=3 m=38 s=17
